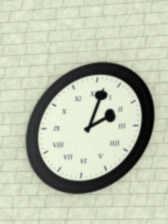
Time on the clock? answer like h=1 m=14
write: h=2 m=2
